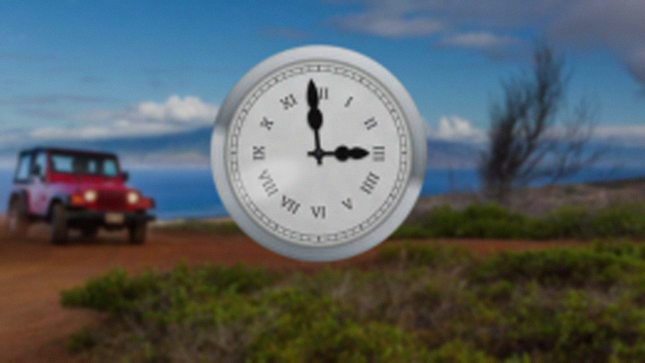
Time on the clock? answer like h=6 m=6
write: h=2 m=59
